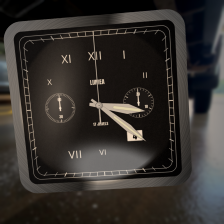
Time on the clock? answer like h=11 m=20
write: h=3 m=22
